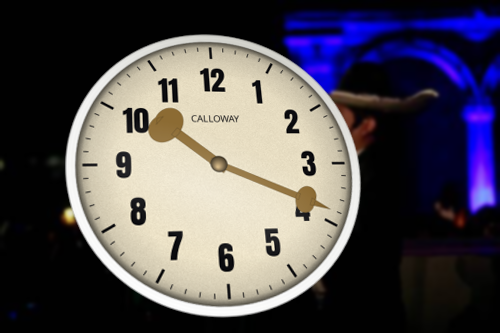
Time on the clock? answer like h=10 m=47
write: h=10 m=19
